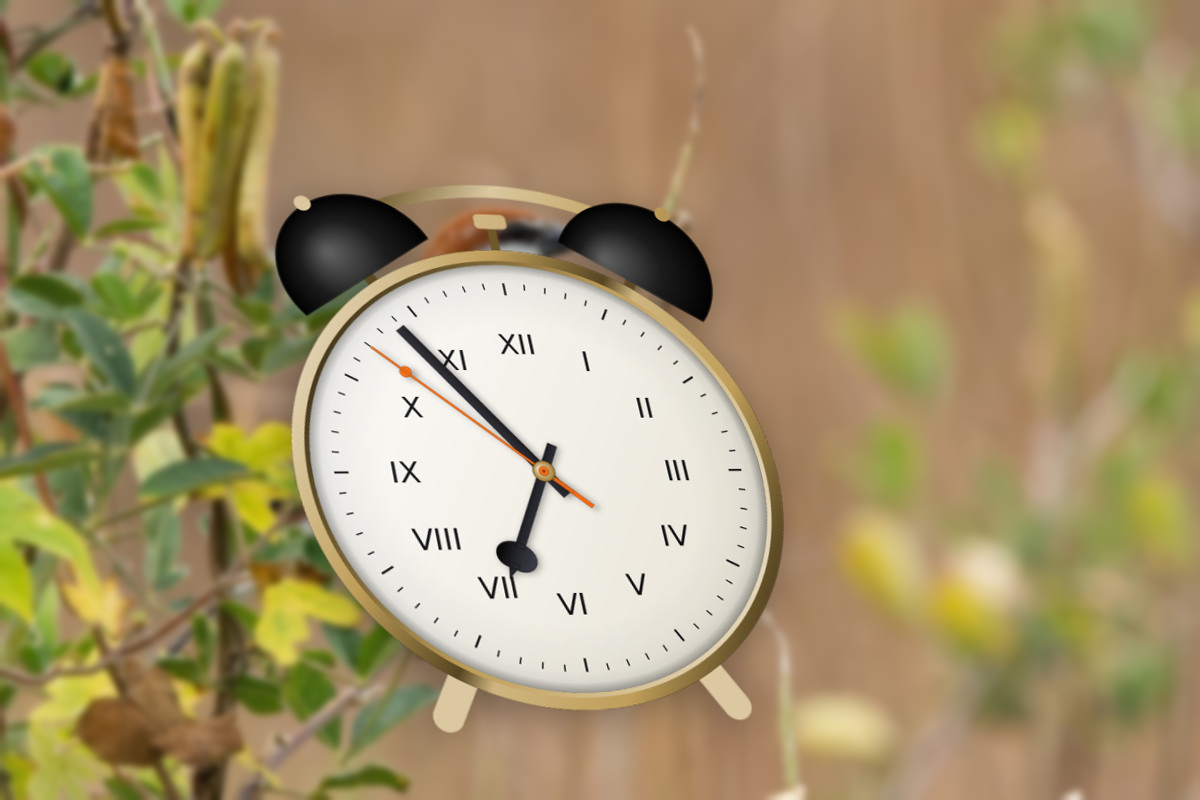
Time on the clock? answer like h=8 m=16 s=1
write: h=6 m=53 s=52
